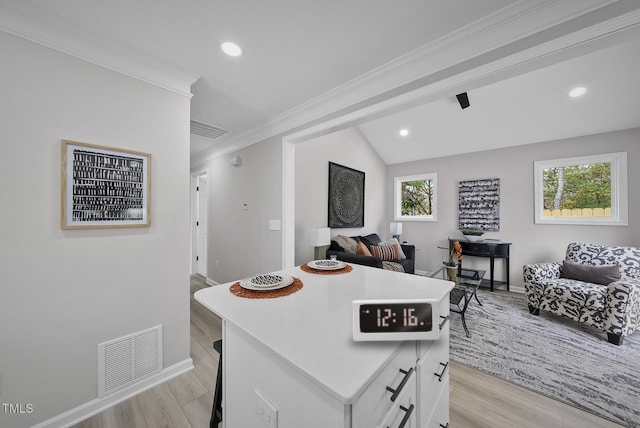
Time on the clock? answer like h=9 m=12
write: h=12 m=16
